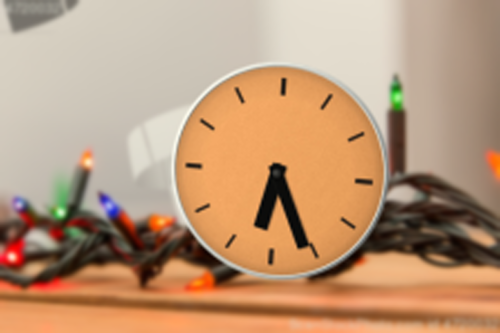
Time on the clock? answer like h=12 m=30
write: h=6 m=26
